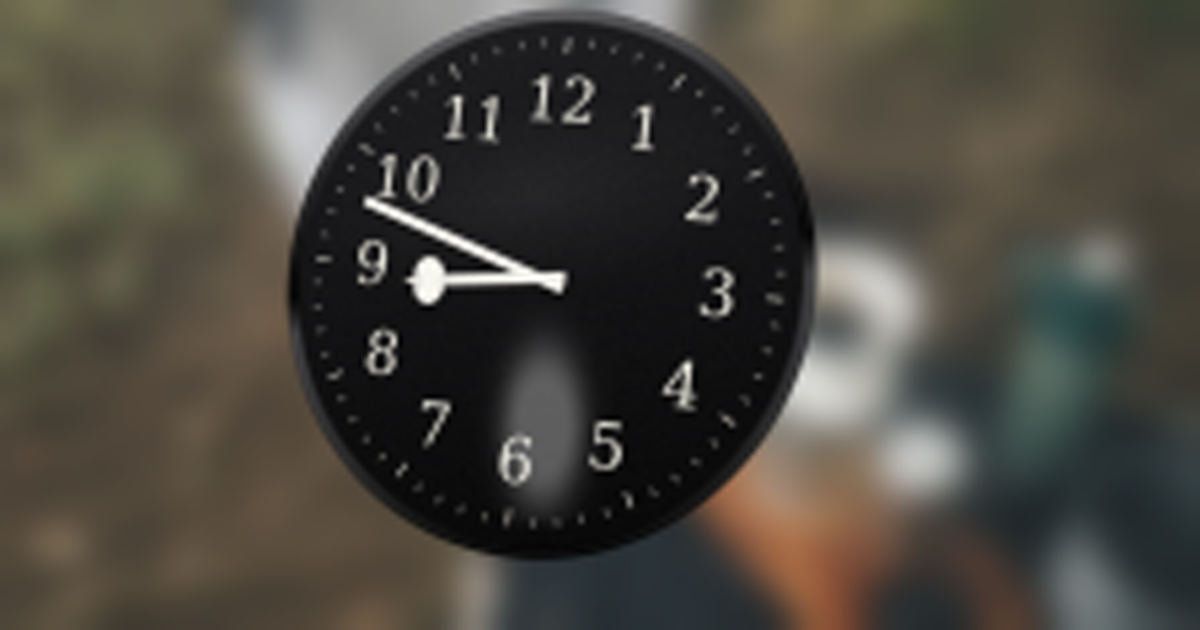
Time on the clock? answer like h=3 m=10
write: h=8 m=48
